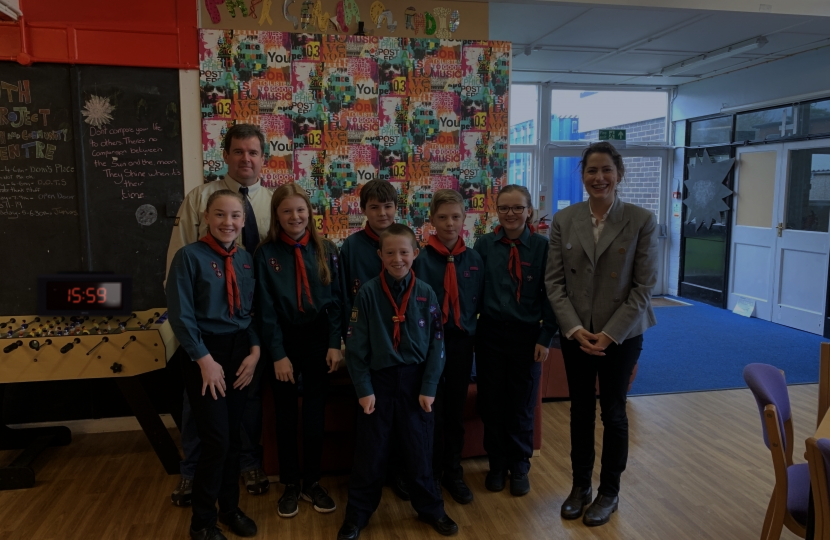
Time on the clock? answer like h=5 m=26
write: h=15 m=59
